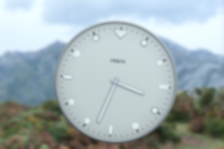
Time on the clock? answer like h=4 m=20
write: h=3 m=33
